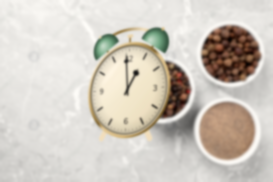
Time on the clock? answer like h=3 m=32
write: h=12 m=59
